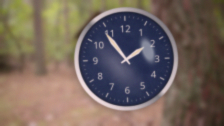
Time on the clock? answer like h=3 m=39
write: h=1 m=54
